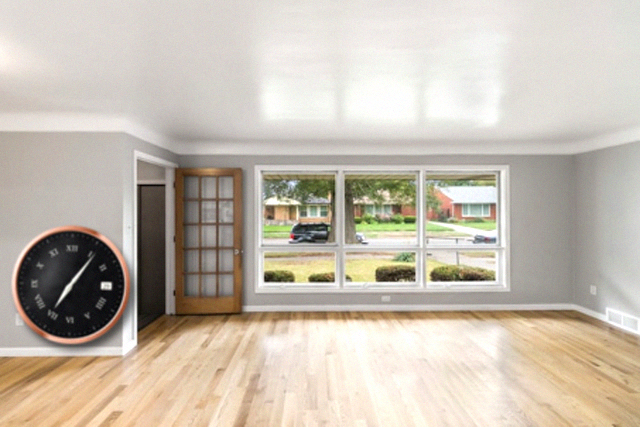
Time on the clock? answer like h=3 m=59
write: h=7 m=6
